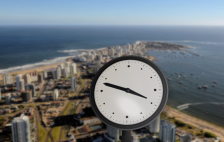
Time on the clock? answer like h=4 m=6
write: h=3 m=48
